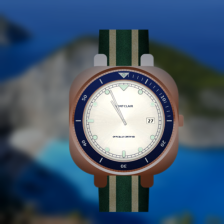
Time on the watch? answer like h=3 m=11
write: h=10 m=56
